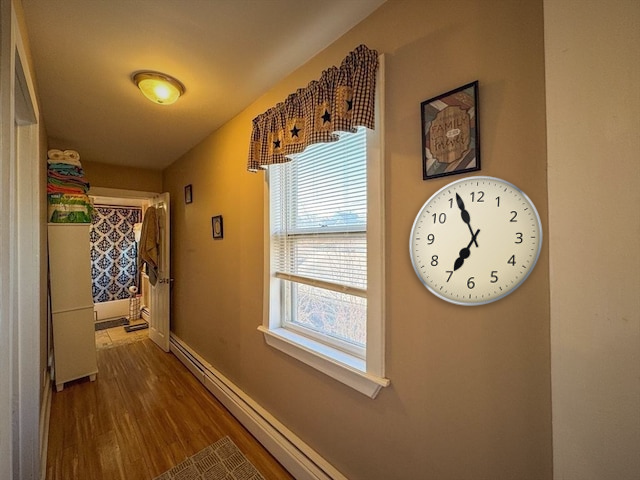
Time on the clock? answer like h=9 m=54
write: h=6 m=56
